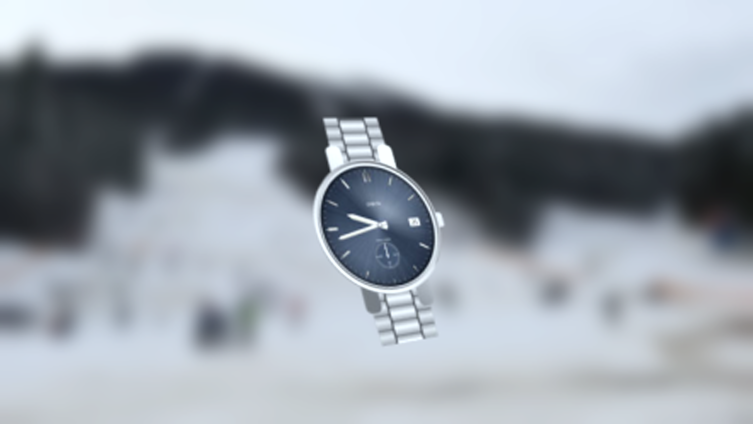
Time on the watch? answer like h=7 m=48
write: h=9 m=43
